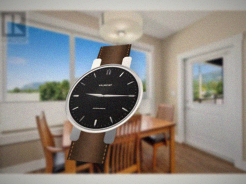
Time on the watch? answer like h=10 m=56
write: h=9 m=15
